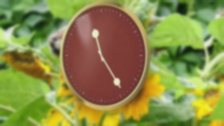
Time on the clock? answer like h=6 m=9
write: h=11 m=24
